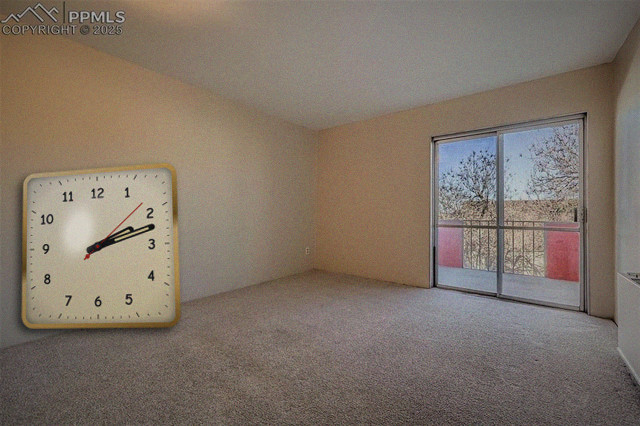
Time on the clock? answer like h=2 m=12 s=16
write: h=2 m=12 s=8
